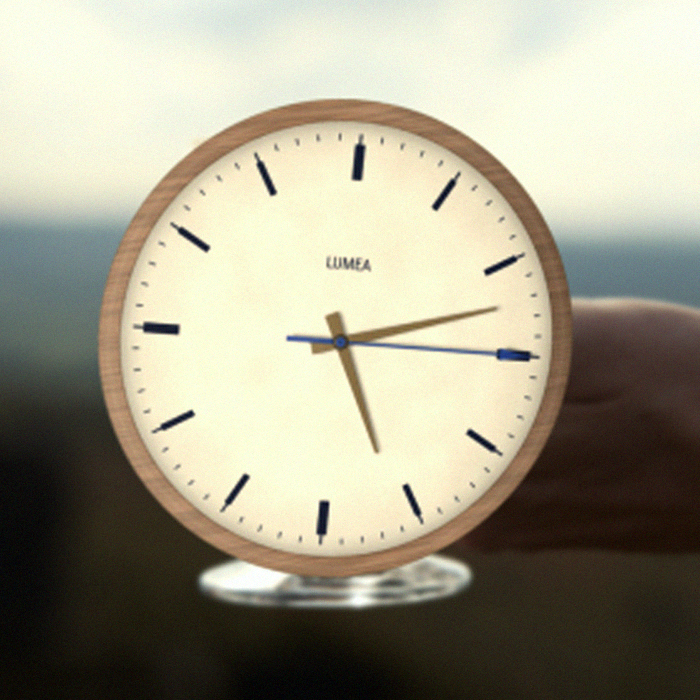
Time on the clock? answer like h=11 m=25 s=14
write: h=5 m=12 s=15
